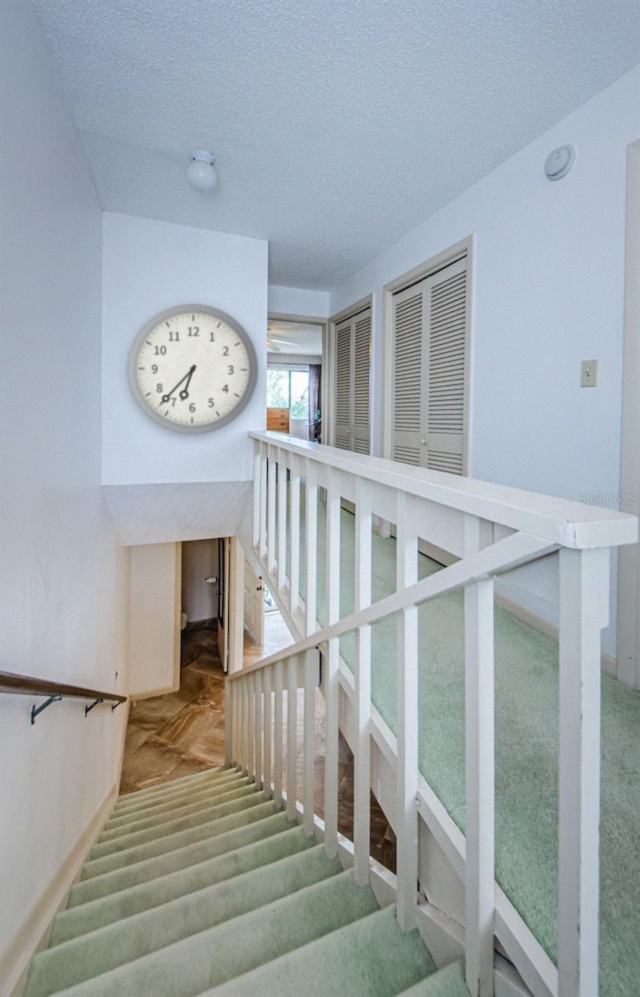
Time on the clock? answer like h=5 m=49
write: h=6 m=37
